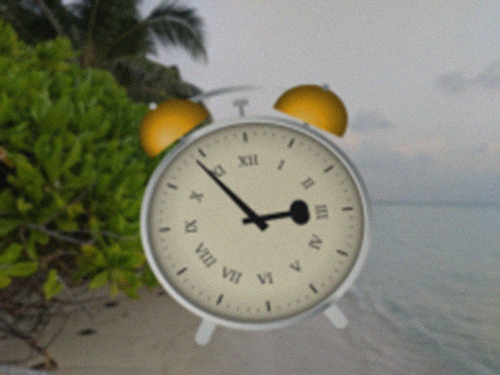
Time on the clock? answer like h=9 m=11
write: h=2 m=54
